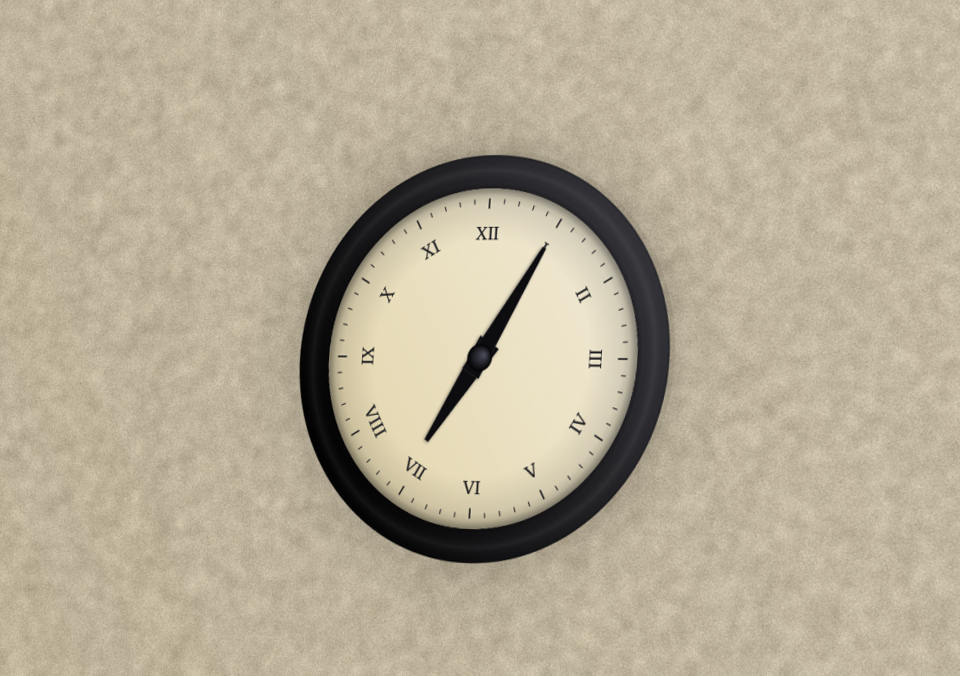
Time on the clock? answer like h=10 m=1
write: h=7 m=5
